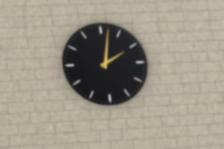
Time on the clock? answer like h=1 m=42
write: h=2 m=2
